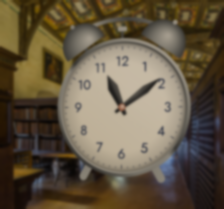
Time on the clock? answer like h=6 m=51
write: h=11 m=9
